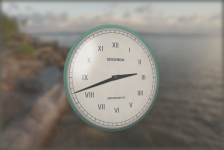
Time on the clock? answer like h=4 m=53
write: h=2 m=42
